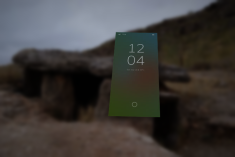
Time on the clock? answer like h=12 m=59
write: h=12 m=4
